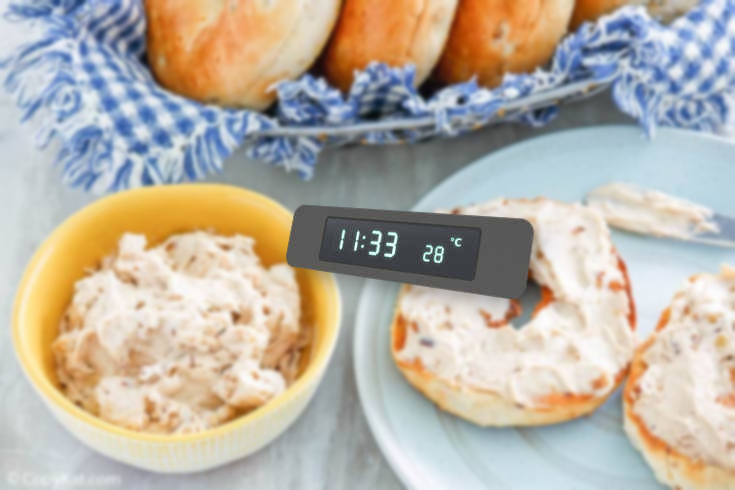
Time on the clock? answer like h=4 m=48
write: h=11 m=33
